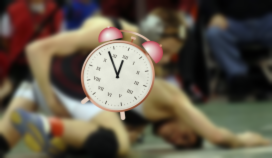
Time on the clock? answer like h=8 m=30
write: h=11 m=53
